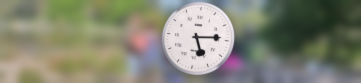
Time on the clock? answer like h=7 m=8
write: h=5 m=14
